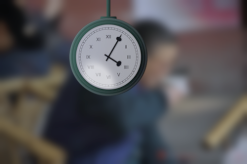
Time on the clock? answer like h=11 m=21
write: h=4 m=5
